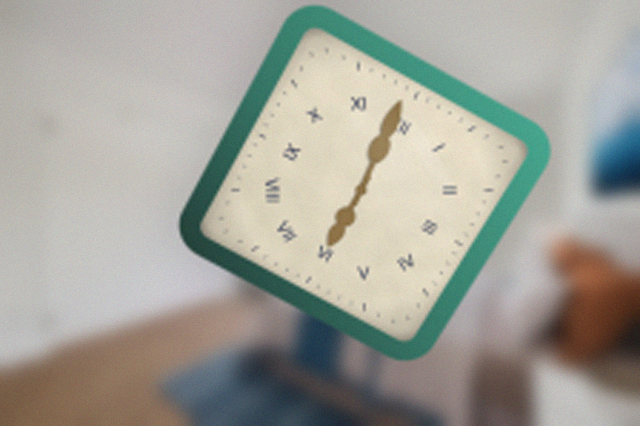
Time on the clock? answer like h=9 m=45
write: h=5 m=59
